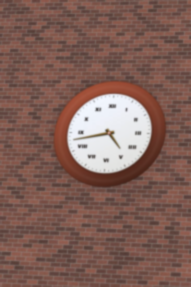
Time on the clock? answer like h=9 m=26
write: h=4 m=43
